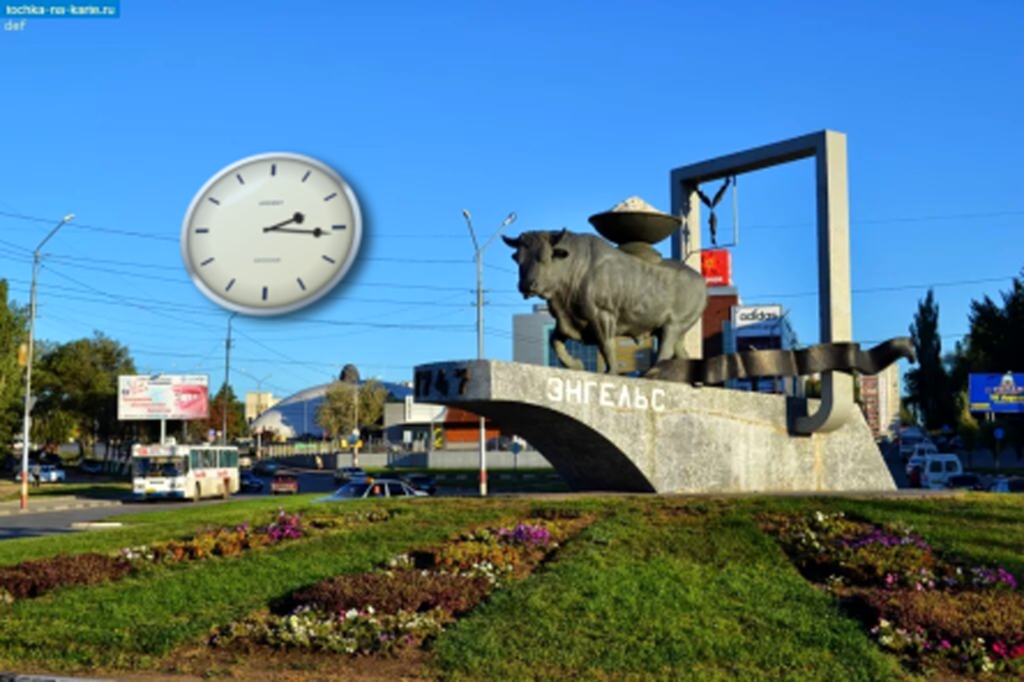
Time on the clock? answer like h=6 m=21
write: h=2 m=16
